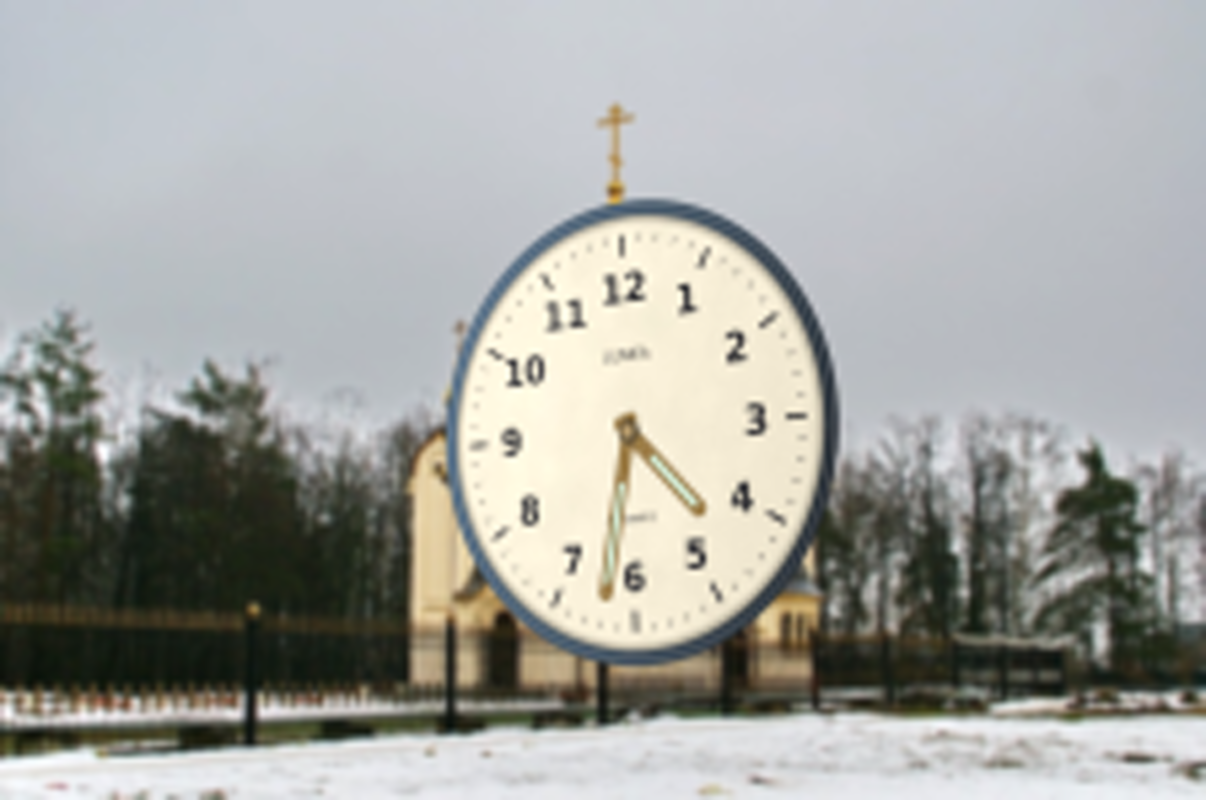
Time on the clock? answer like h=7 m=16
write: h=4 m=32
